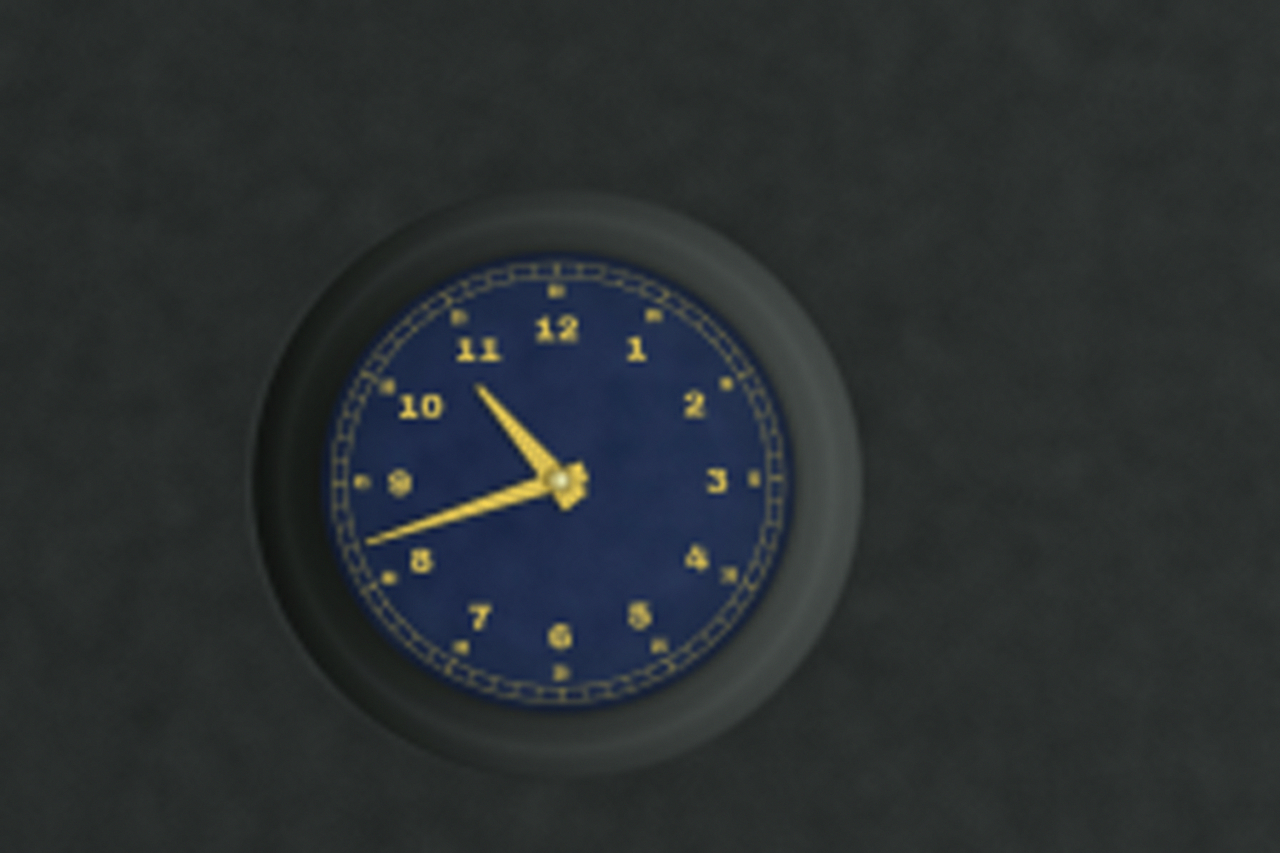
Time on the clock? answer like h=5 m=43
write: h=10 m=42
